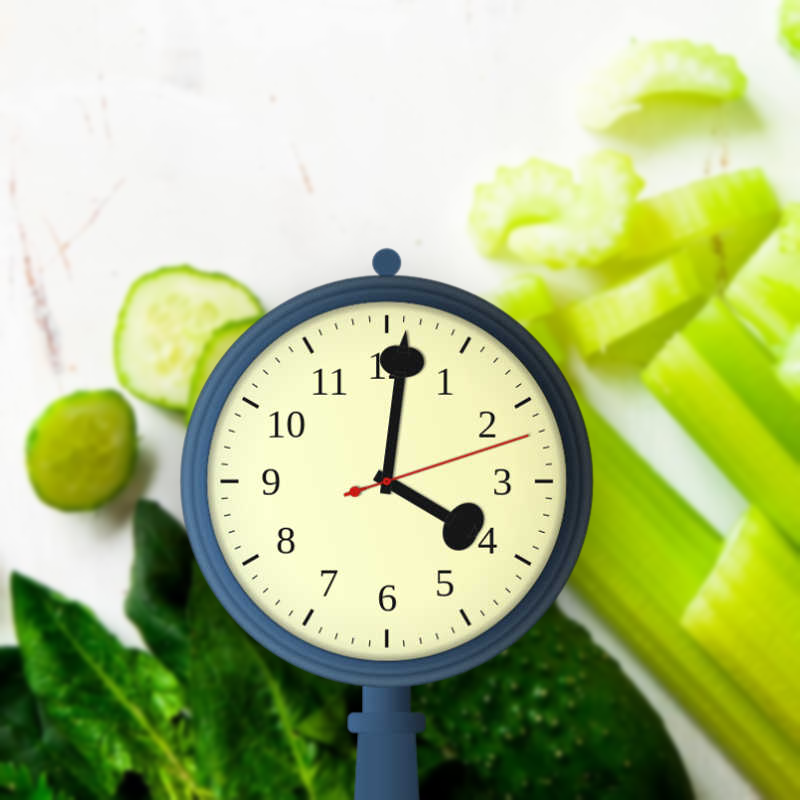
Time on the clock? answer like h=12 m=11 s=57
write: h=4 m=1 s=12
